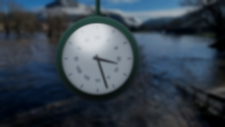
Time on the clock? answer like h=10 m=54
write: h=3 m=27
